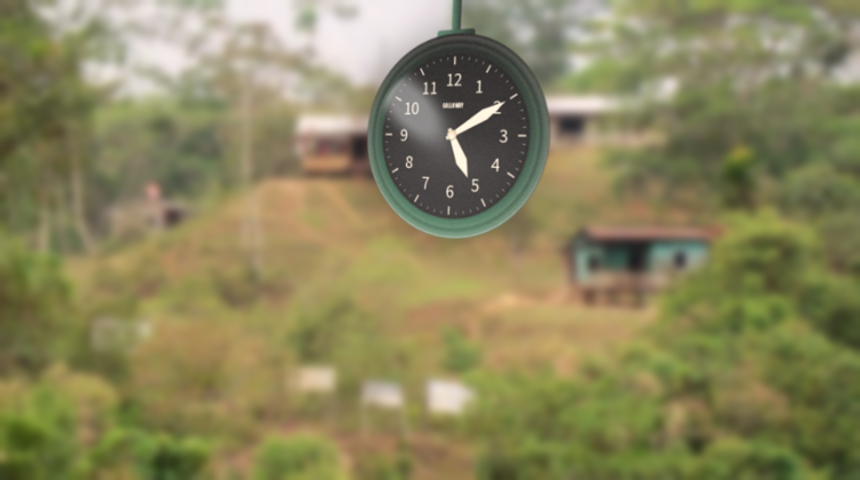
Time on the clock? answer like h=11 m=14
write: h=5 m=10
